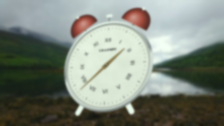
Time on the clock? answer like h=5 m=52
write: h=1 m=38
